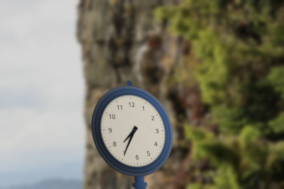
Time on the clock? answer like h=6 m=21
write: h=7 m=35
